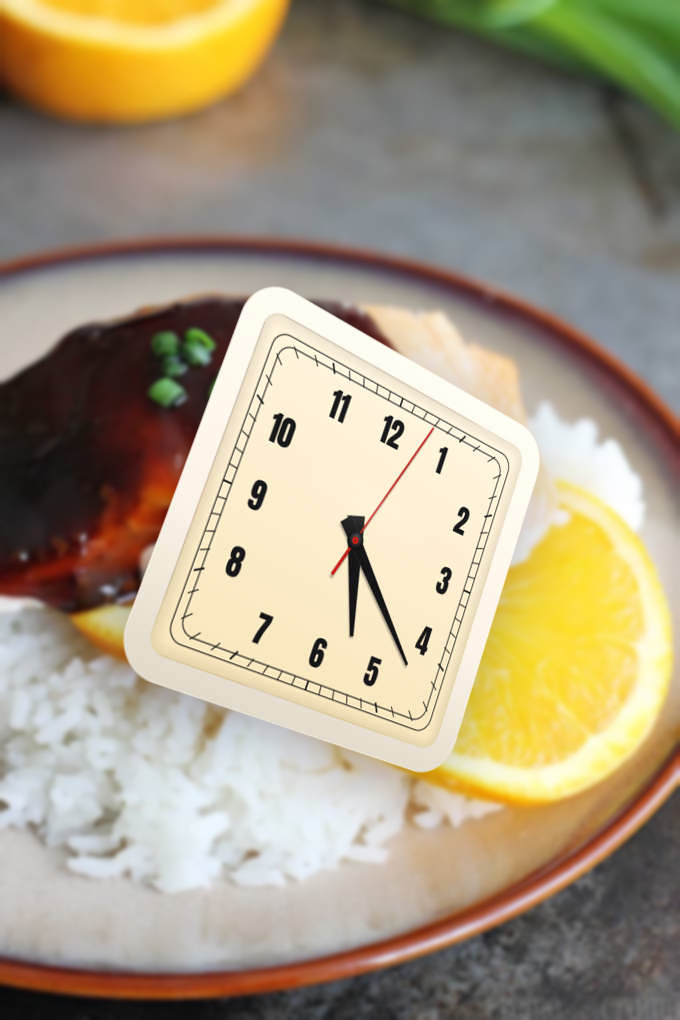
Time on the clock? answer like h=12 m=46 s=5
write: h=5 m=22 s=3
